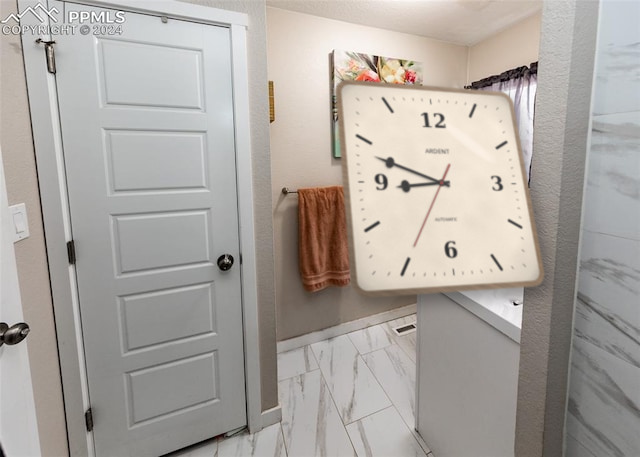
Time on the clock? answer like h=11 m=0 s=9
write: h=8 m=48 s=35
